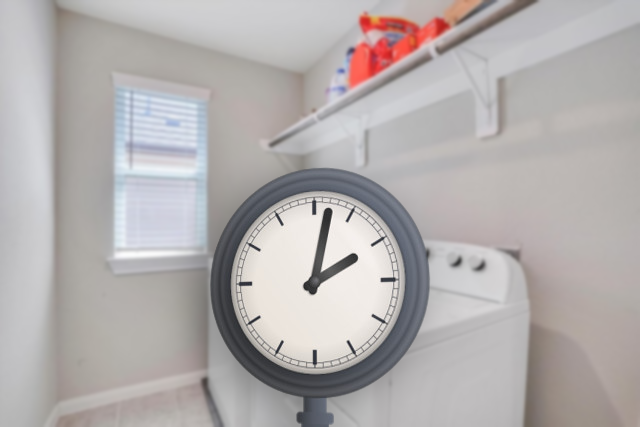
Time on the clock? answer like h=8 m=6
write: h=2 m=2
